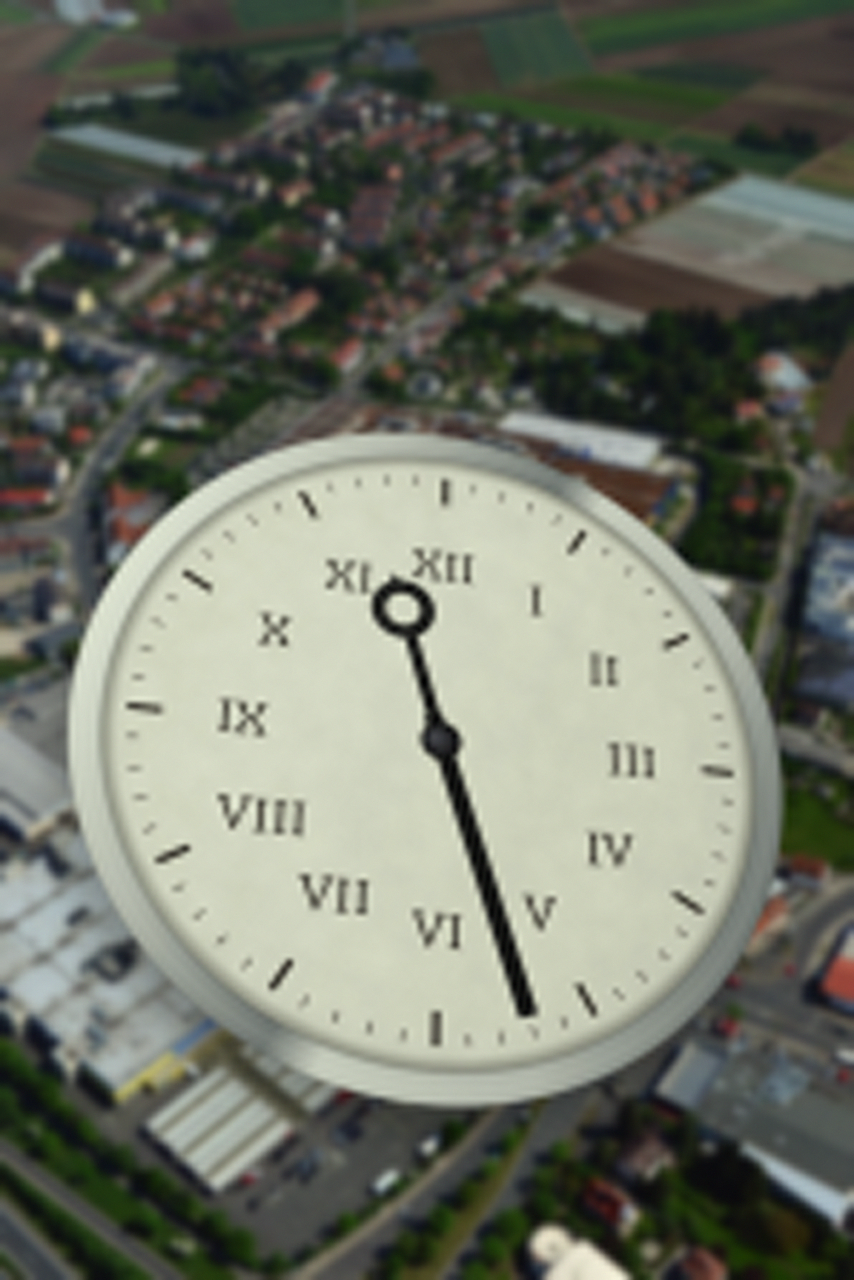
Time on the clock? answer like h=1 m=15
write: h=11 m=27
